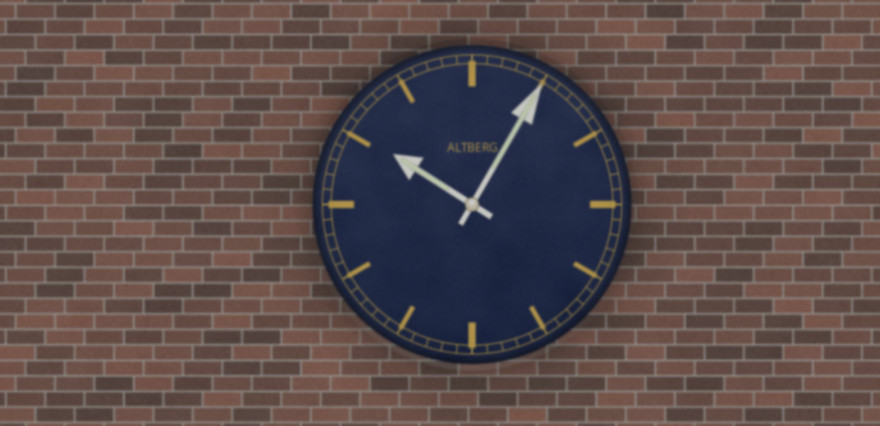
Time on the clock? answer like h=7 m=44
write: h=10 m=5
